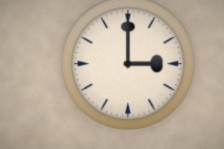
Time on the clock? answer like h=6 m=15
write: h=3 m=0
